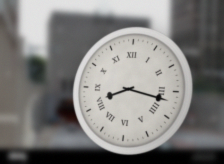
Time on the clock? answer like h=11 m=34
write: h=8 m=17
